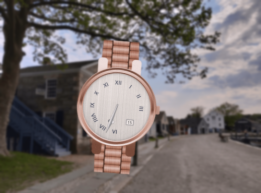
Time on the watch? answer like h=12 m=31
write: h=6 m=33
